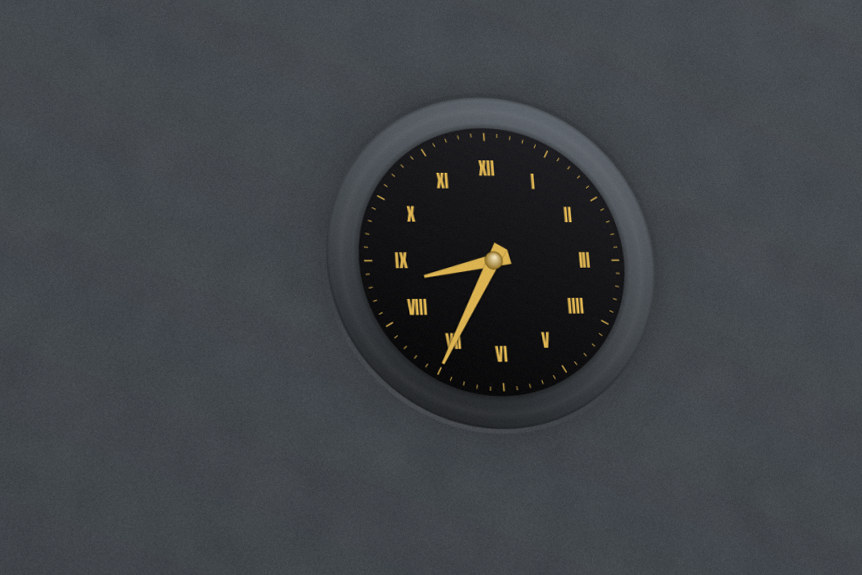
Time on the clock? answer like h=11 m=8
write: h=8 m=35
